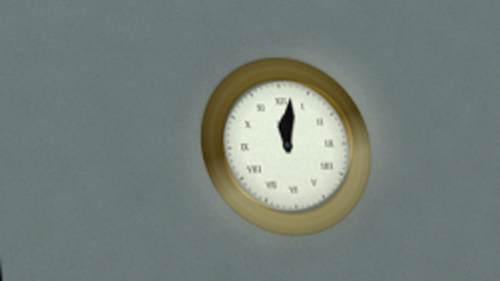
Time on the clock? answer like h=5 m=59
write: h=12 m=2
